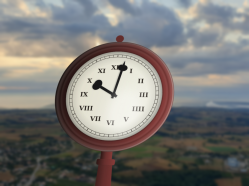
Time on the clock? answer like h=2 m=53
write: h=10 m=2
